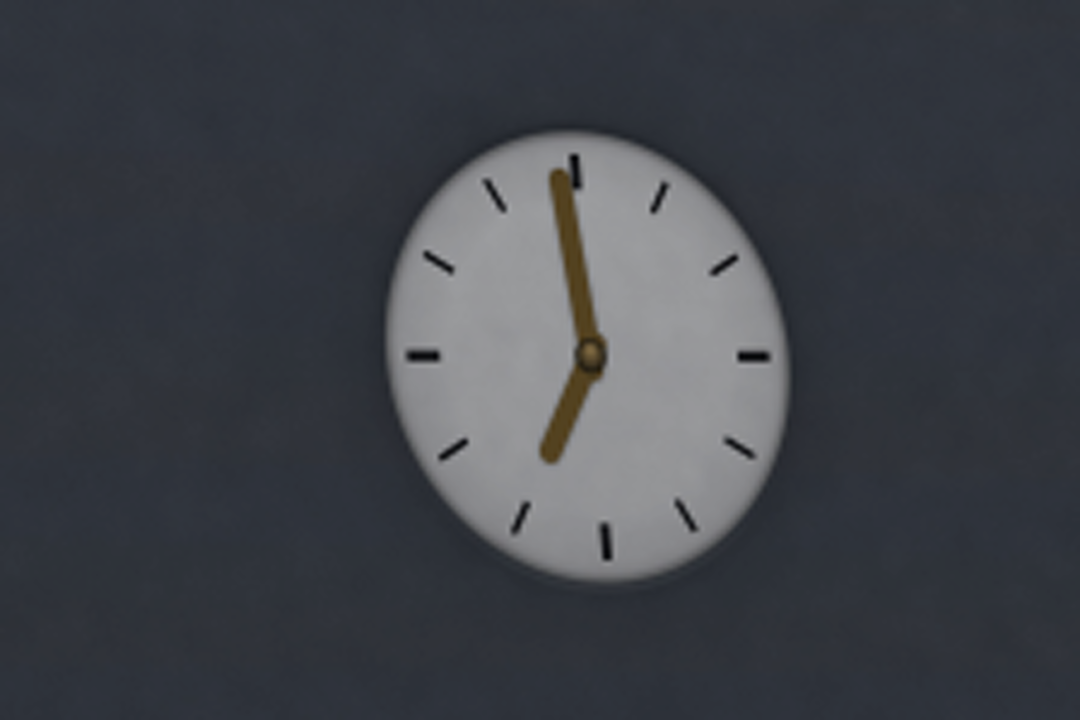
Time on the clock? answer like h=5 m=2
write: h=6 m=59
